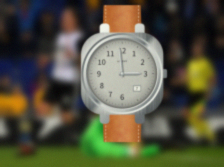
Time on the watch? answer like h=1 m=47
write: h=2 m=59
